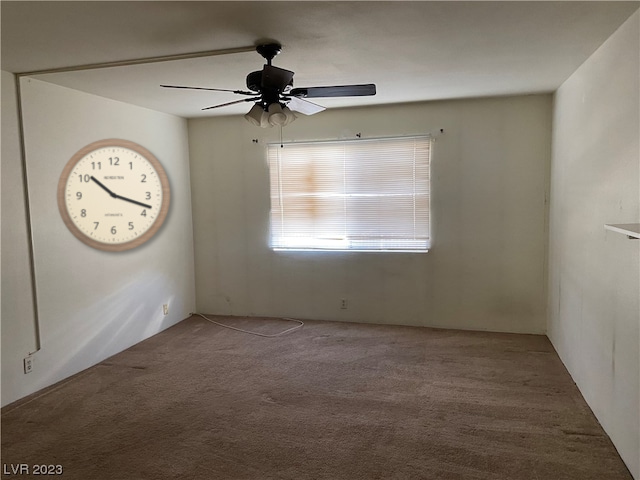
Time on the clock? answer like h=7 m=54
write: h=10 m=18
